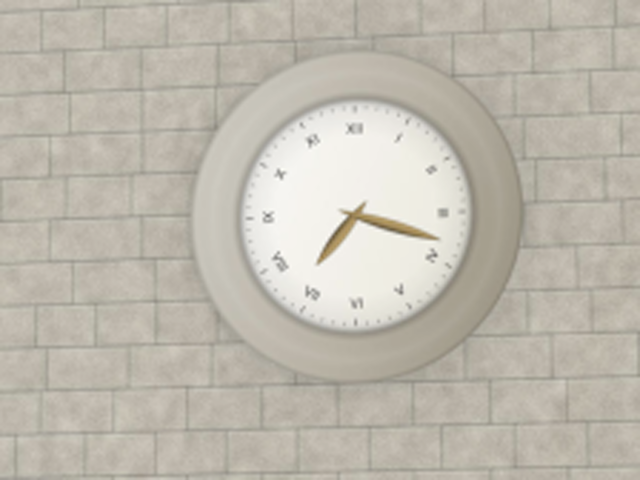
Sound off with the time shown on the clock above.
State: 7:18
